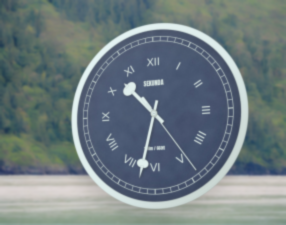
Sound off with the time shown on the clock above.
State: 10:32:24
